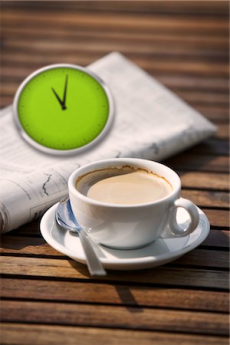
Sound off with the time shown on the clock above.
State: 11:01
